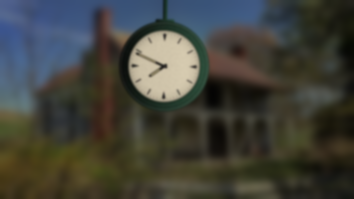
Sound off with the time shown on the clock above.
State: 7:49
